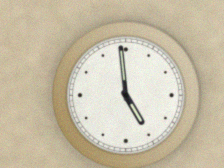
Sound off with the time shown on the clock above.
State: 4:59
